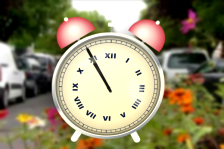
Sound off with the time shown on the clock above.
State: 10:55
